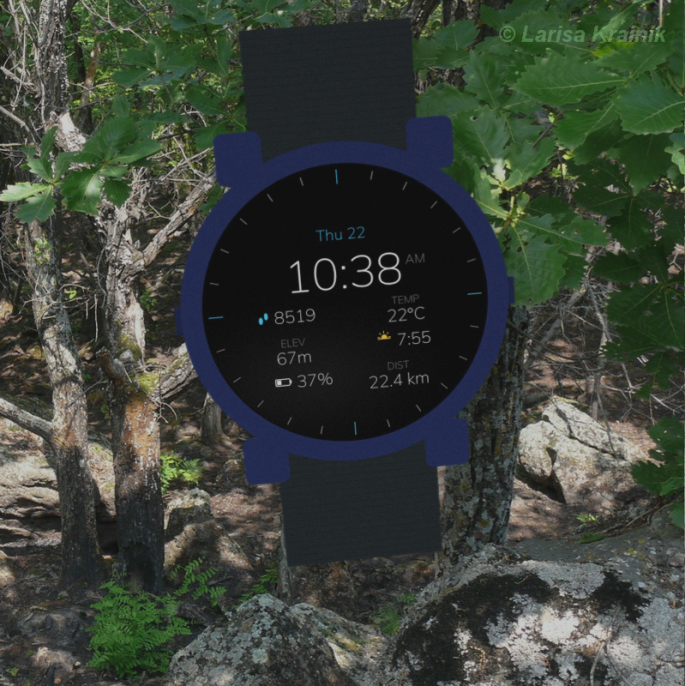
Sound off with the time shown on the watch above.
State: 10:38
